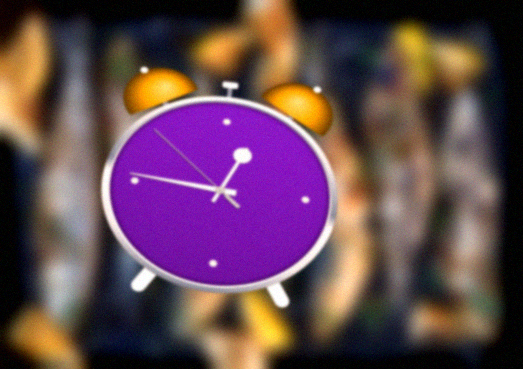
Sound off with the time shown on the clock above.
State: 12:45:52
